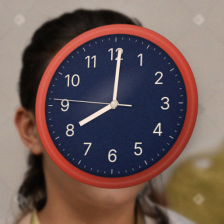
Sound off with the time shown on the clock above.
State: 8:00:46
